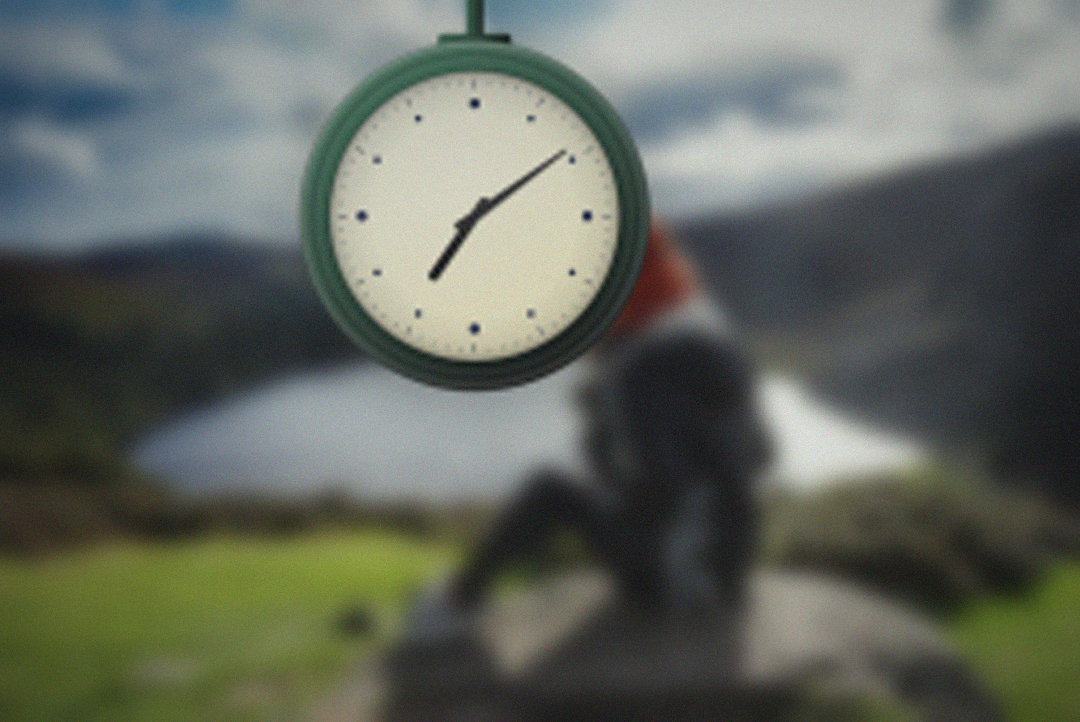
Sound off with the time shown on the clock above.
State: 7:09
